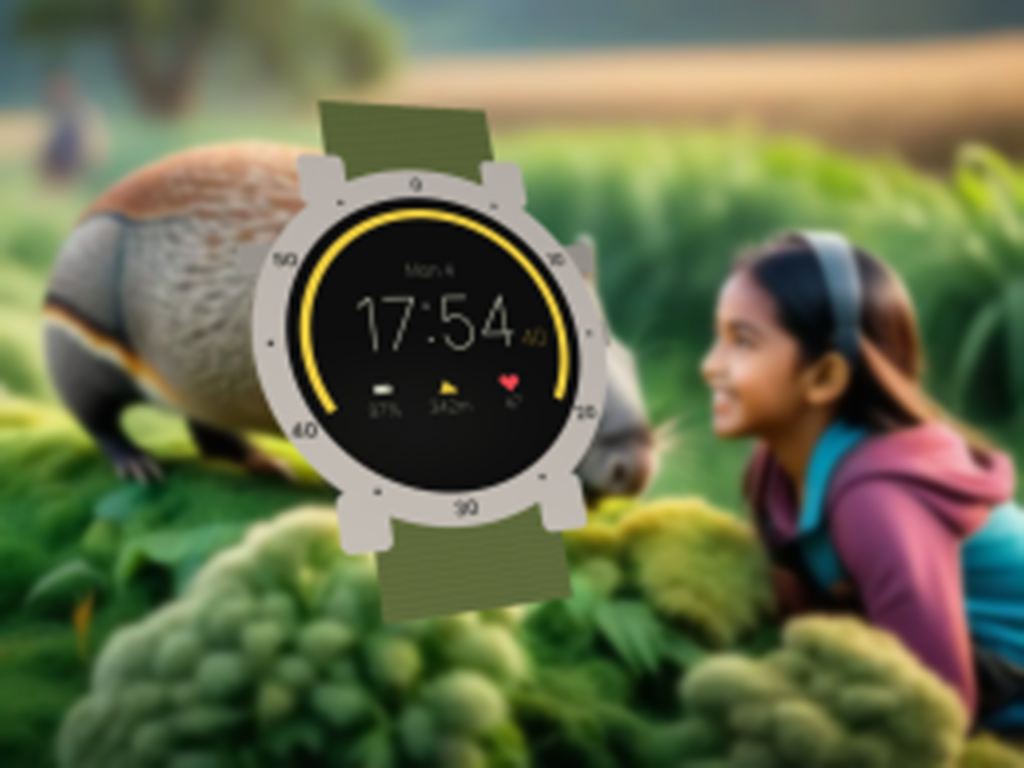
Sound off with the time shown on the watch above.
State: 17:54
